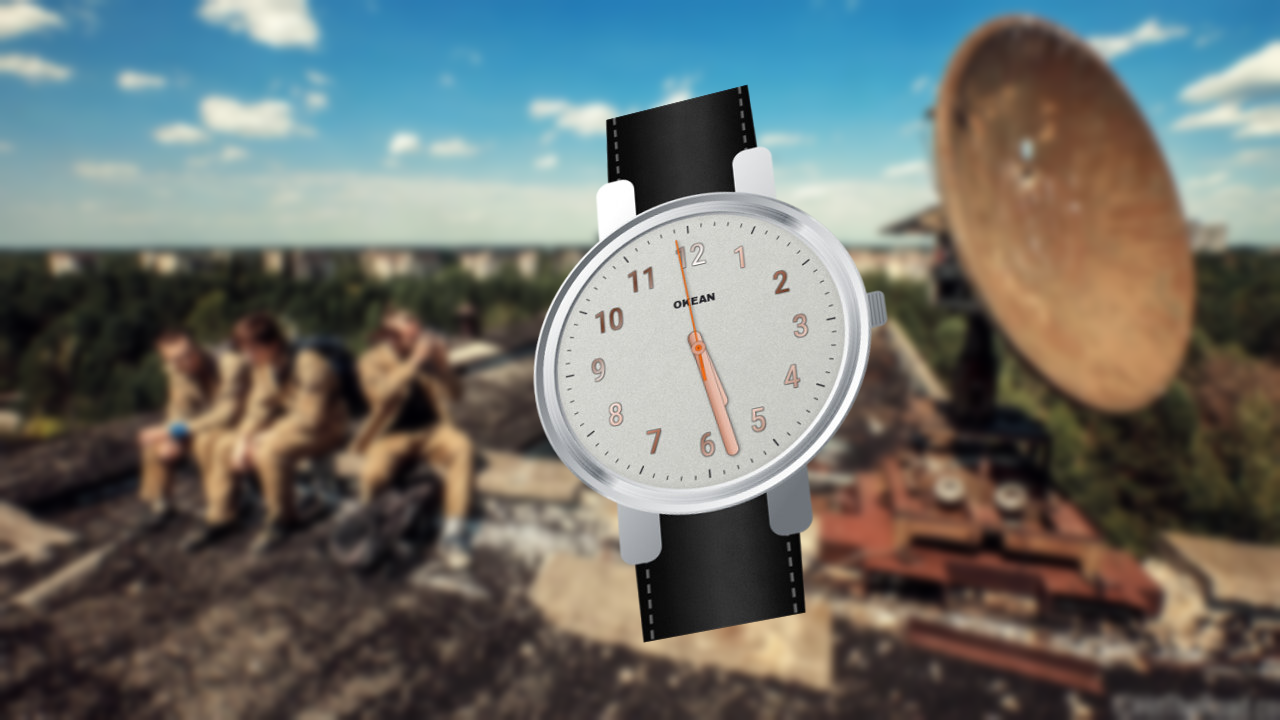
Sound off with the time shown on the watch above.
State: 5:27:59
